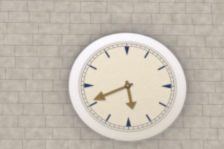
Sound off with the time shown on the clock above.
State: 5:41
